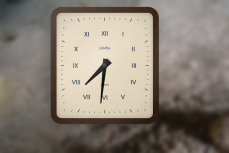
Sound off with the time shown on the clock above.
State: 7:31
